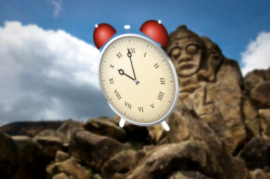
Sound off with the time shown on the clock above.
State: 9:59
